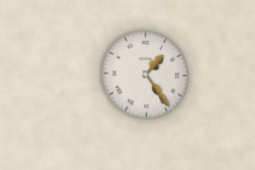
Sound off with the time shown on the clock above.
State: 1:24
